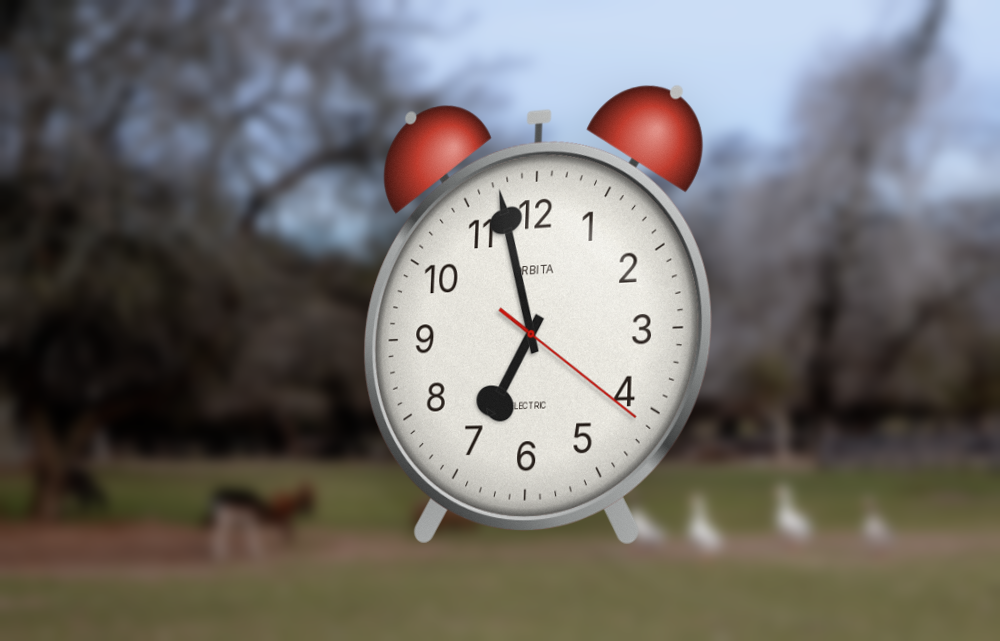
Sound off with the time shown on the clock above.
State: 6:57:21
